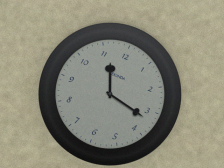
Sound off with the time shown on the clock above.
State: 11:17
